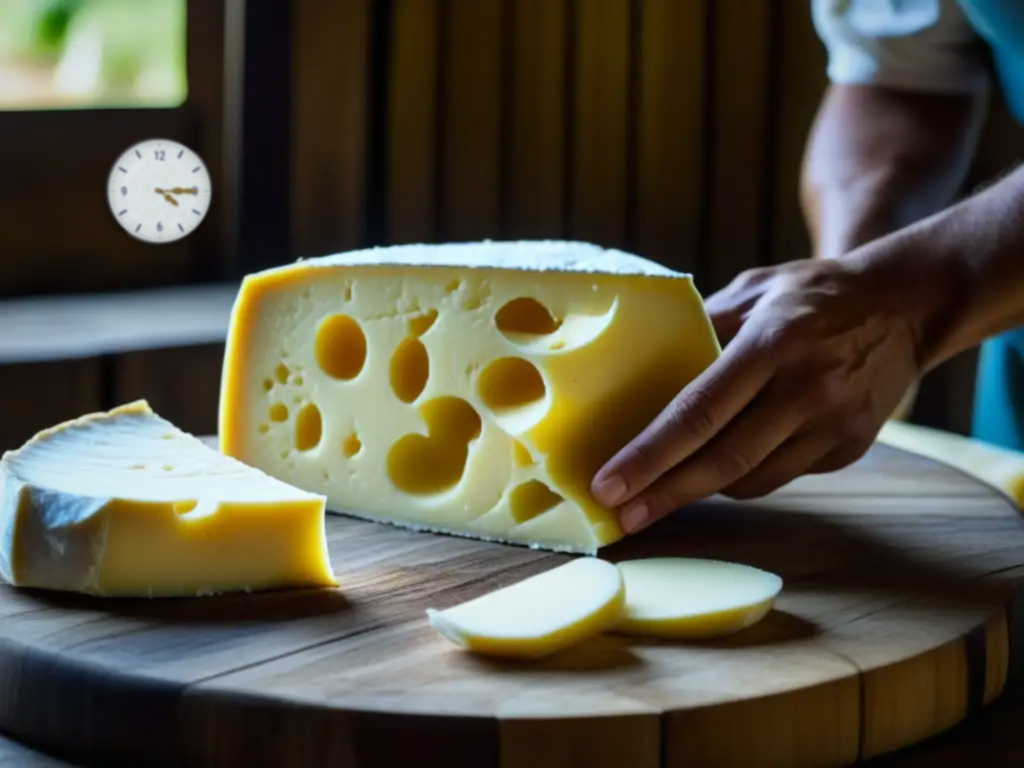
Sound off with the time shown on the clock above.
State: 4:15
